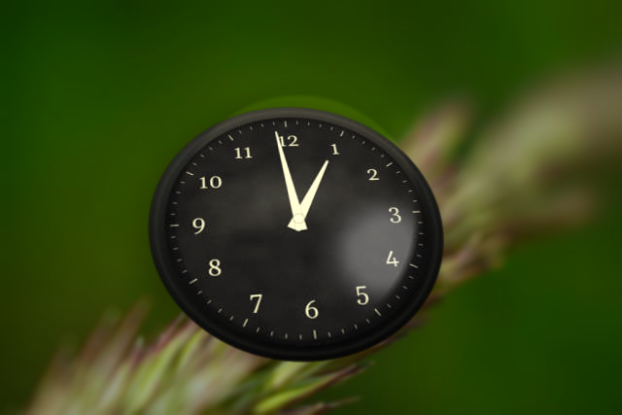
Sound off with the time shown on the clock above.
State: 12:59
